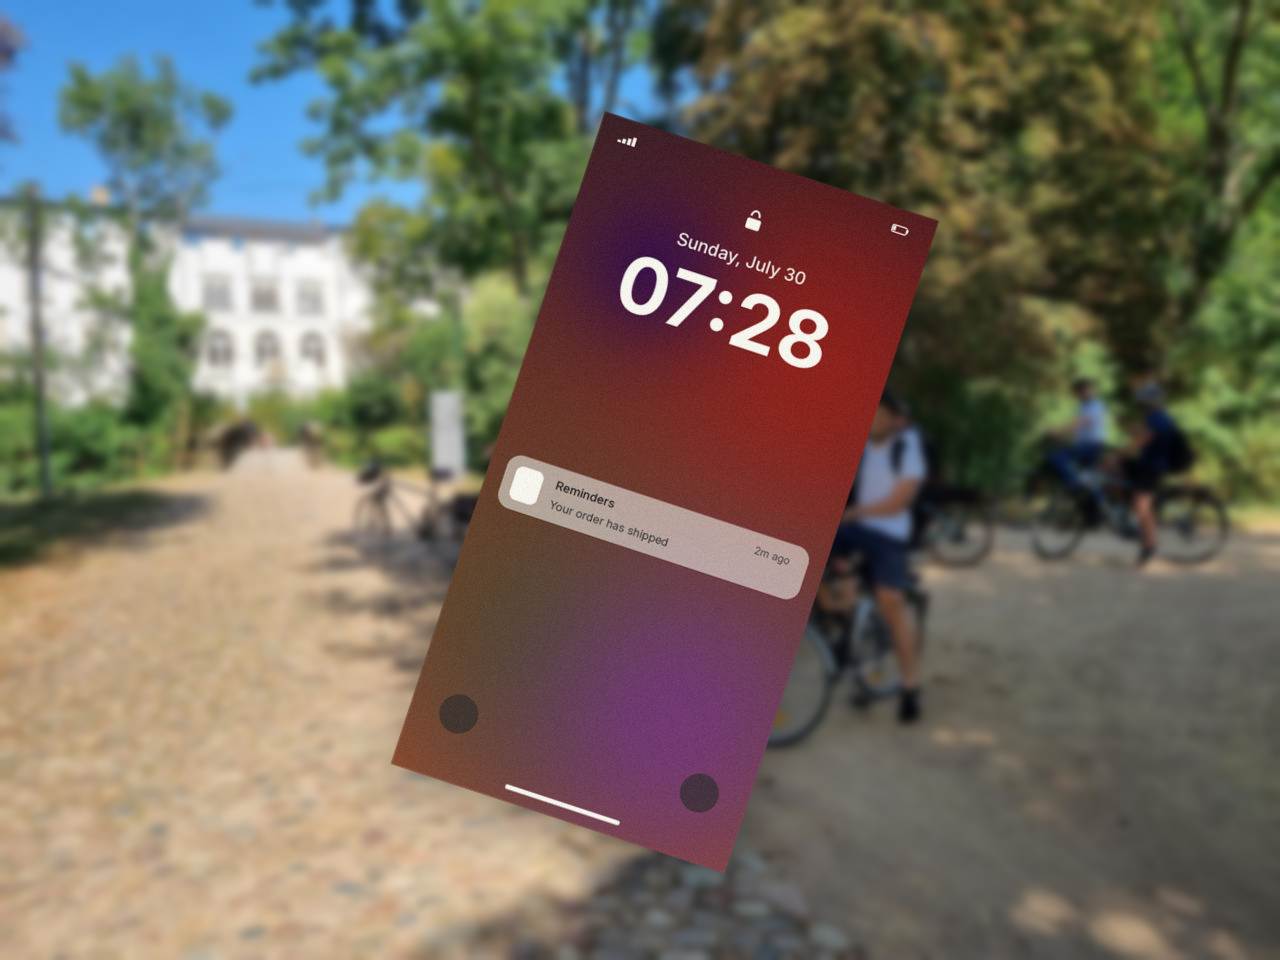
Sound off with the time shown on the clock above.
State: 7:28
